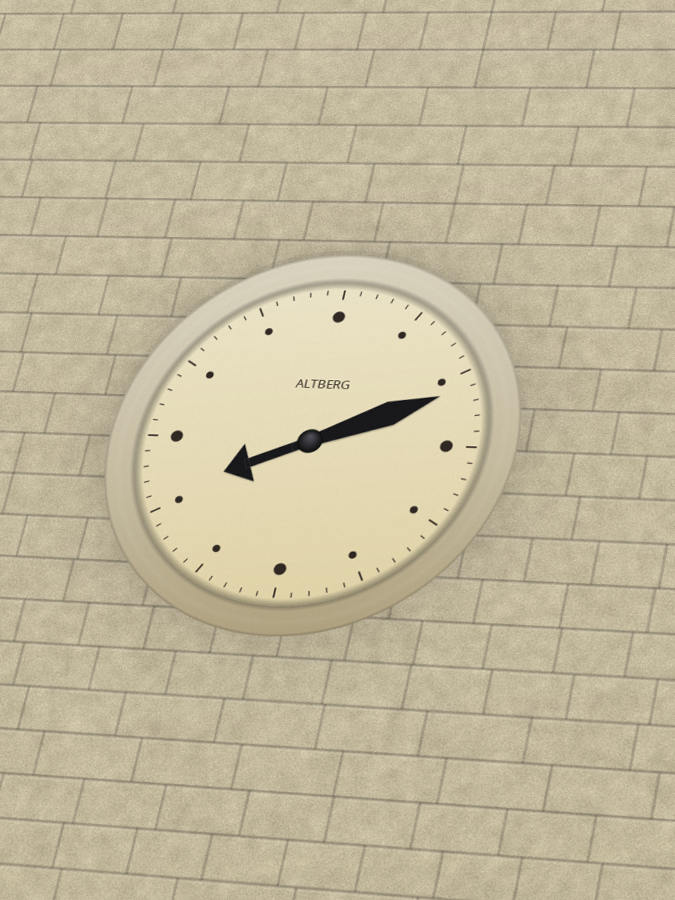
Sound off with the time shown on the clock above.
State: 8:11
